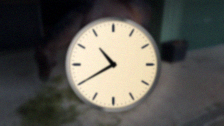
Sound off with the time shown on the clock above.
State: 10:40
